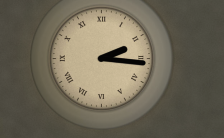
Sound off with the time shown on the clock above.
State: 2:16
